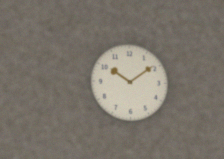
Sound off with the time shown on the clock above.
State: 10:09
